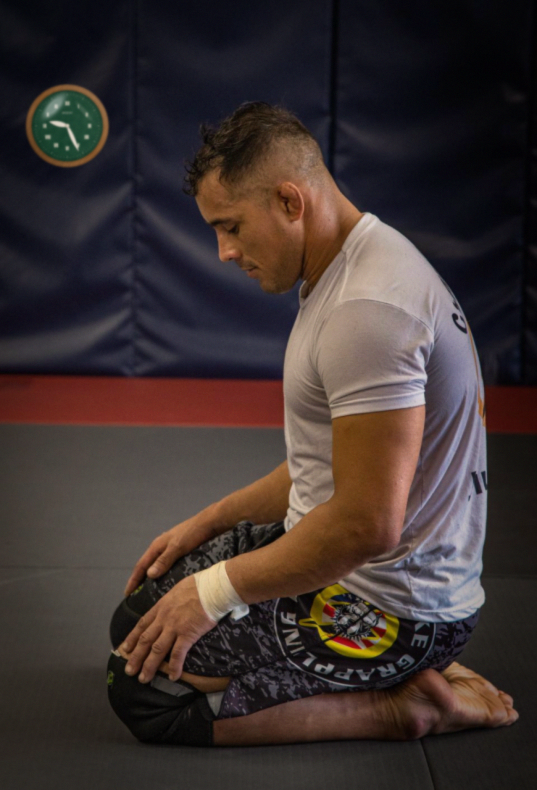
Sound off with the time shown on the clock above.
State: 9:26
